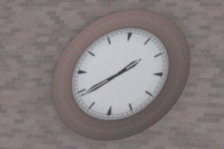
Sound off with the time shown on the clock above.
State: 1:39
